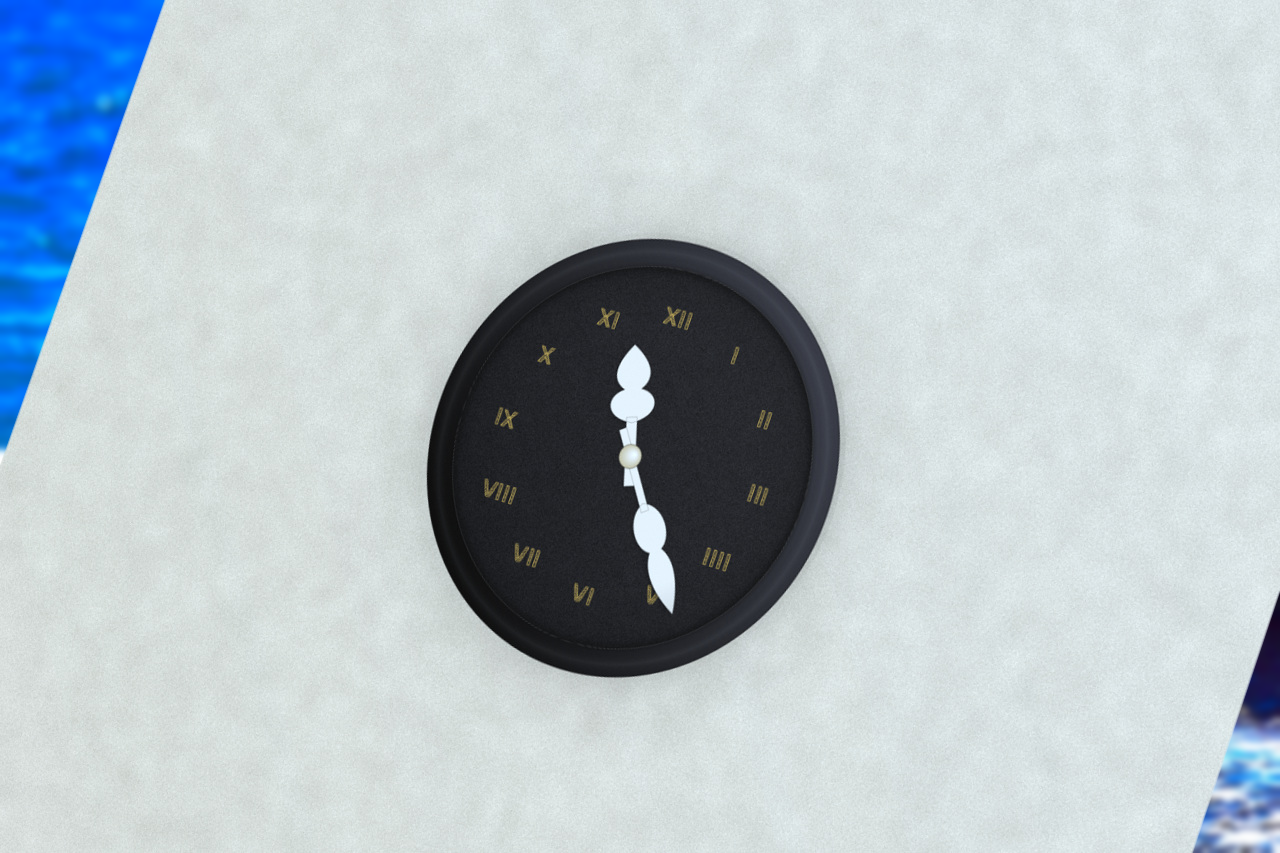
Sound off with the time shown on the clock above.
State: 11:24
